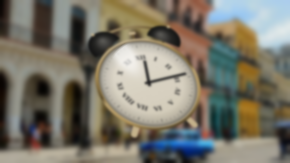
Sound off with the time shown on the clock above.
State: 12:14
